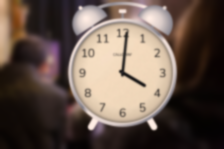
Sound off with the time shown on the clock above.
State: 4:01
